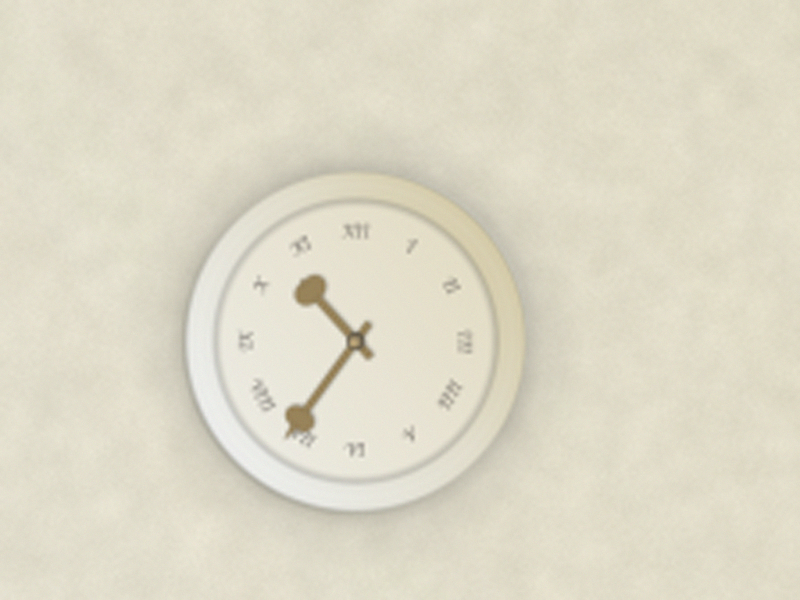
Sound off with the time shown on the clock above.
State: 10:36
